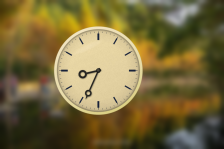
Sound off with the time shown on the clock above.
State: 8:34
